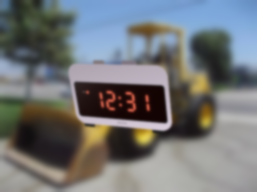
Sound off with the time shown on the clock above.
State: 12:31
